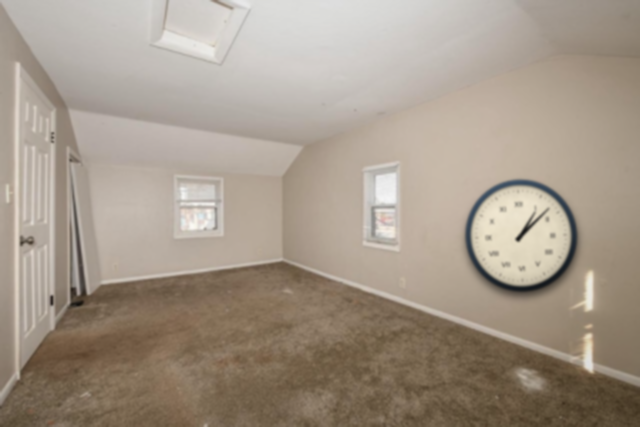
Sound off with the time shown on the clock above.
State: 1:08
